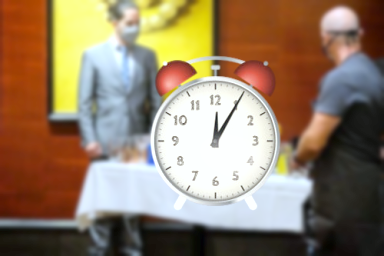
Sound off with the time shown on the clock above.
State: 12:05
